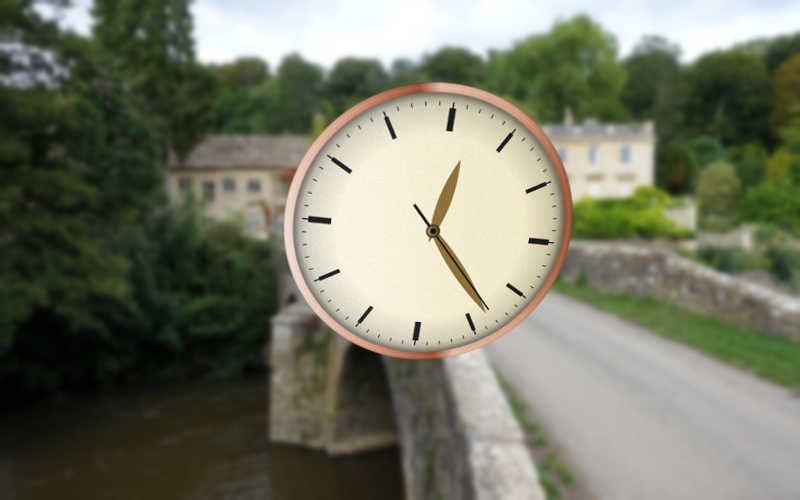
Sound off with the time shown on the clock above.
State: 12:23:23
